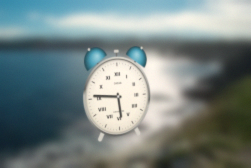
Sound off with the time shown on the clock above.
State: 5:46
